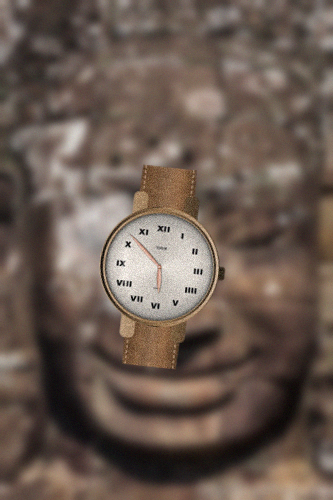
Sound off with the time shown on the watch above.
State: 5:52
